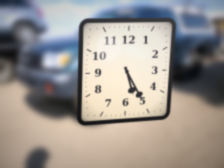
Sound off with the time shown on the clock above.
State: 5:25
